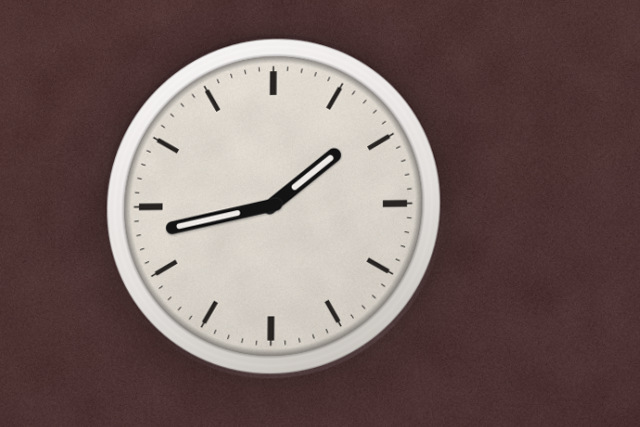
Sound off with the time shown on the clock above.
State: 1:43
